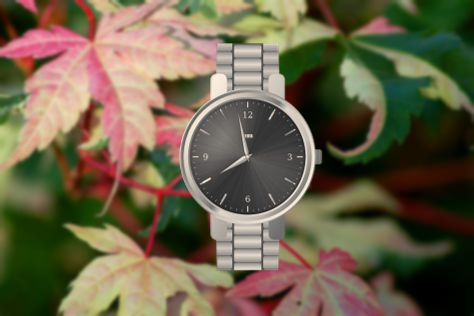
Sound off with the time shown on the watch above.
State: 7:58
